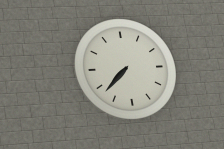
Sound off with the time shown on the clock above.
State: 7:38
